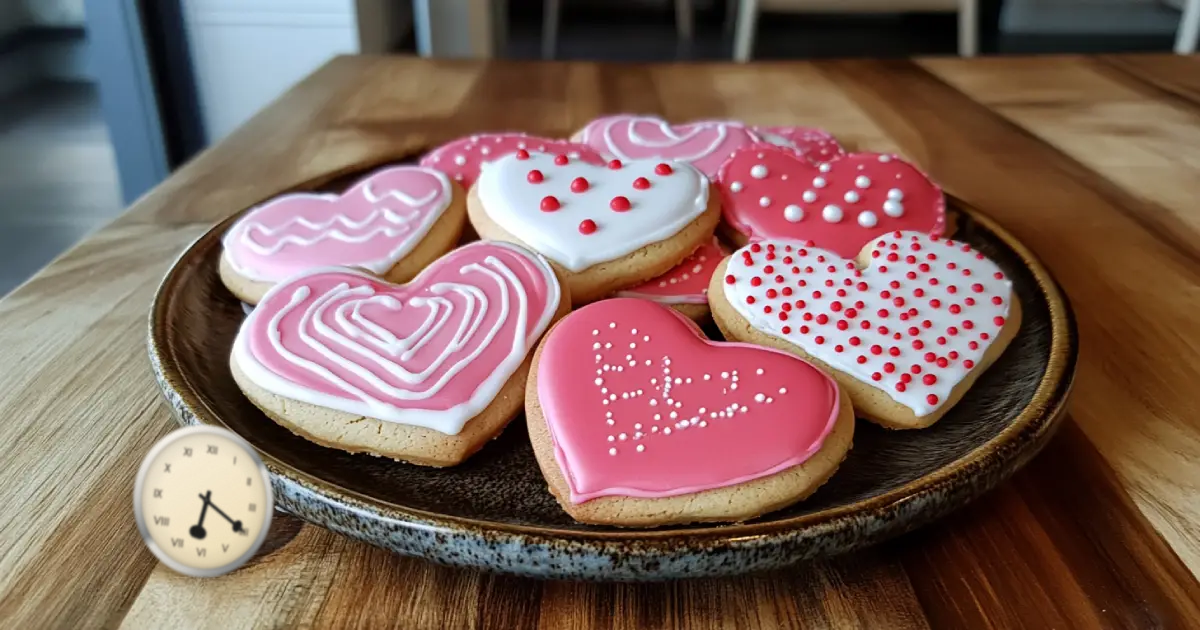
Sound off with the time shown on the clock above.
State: 6:20
